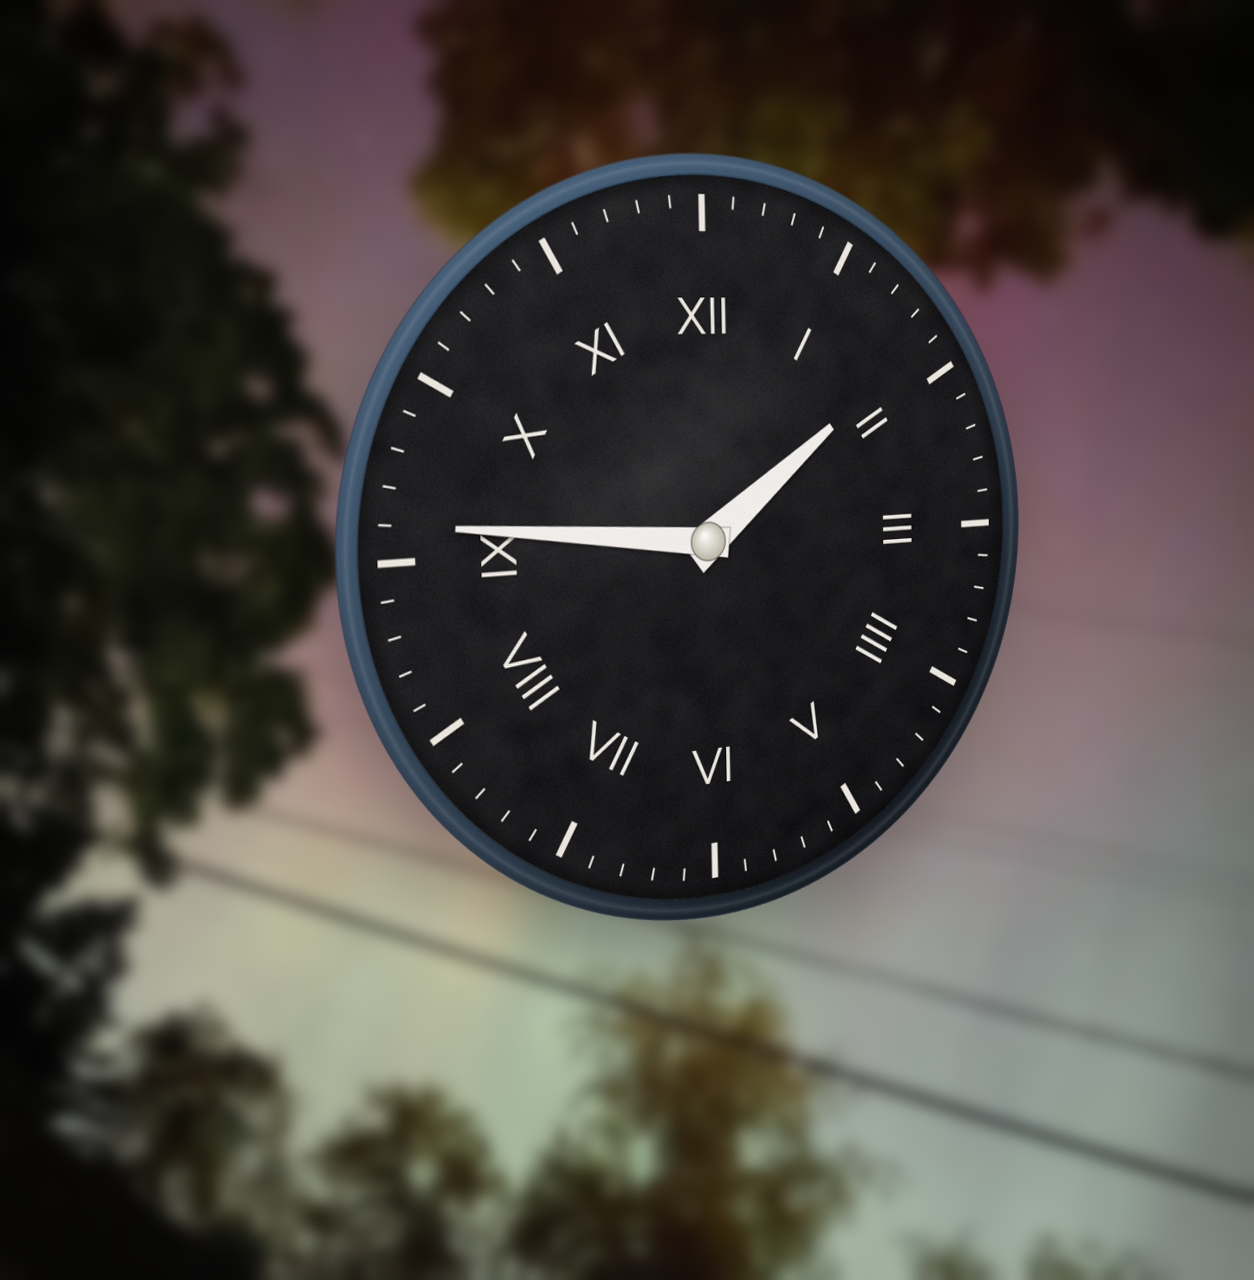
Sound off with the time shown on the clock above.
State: 1:46
